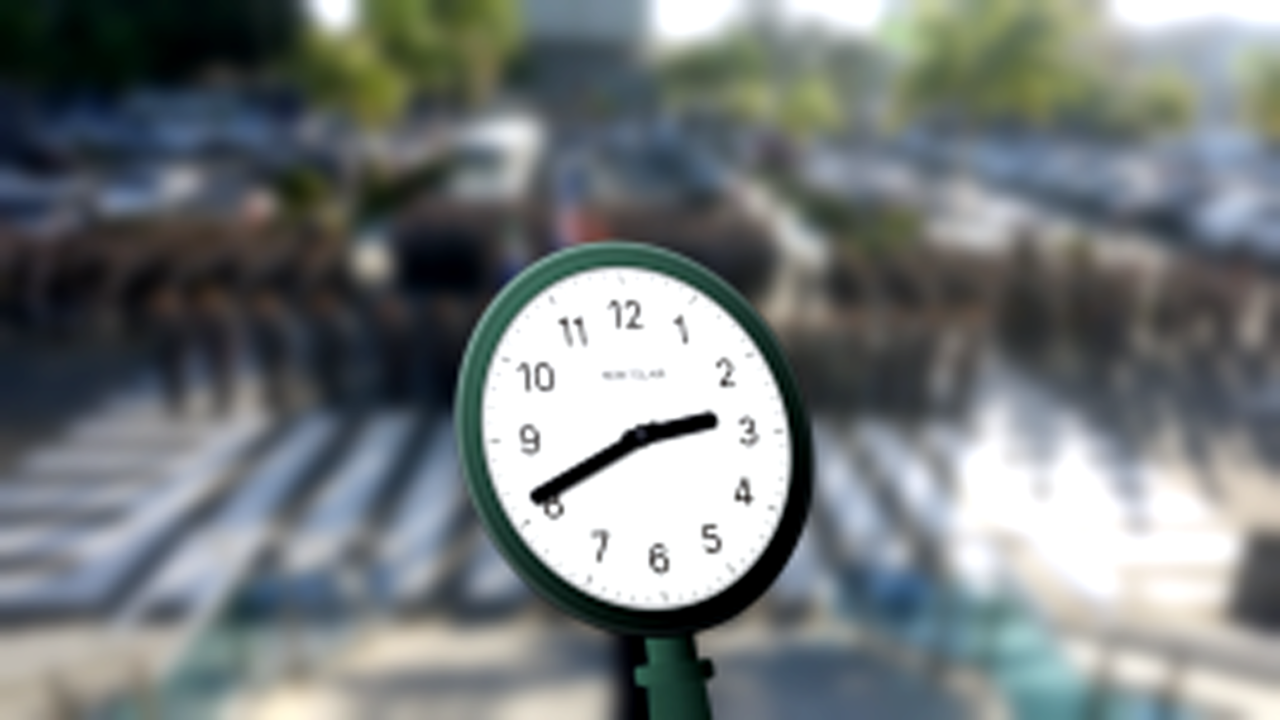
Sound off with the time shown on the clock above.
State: 2:41
